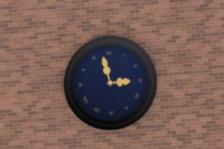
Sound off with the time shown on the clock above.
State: 2:58
